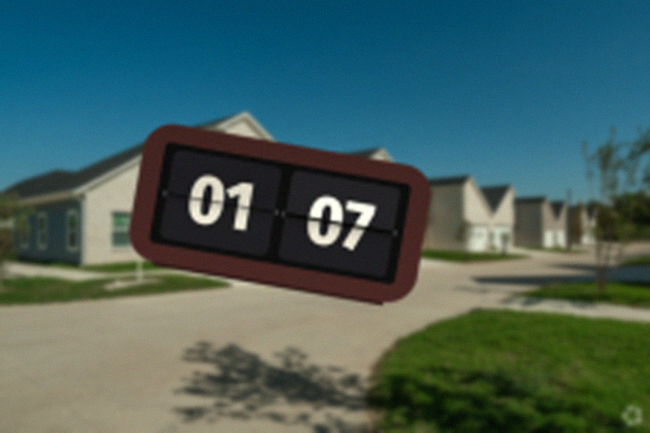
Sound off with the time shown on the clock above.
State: 1:07
